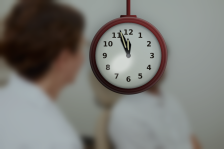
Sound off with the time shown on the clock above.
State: 11:57
